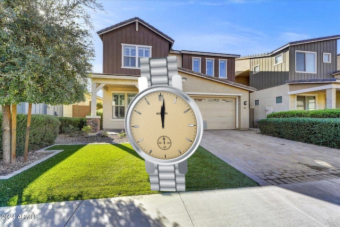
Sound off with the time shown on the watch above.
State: 12:01
